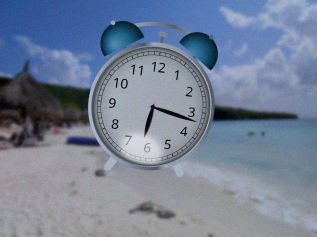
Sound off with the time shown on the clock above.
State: 6:17
